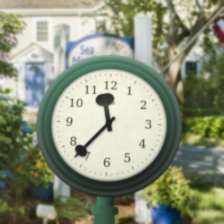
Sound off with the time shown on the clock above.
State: 11:37
